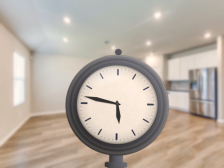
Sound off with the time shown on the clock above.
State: 5:47
